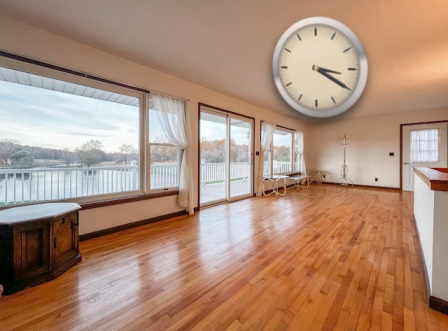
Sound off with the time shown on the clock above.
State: 3:20
